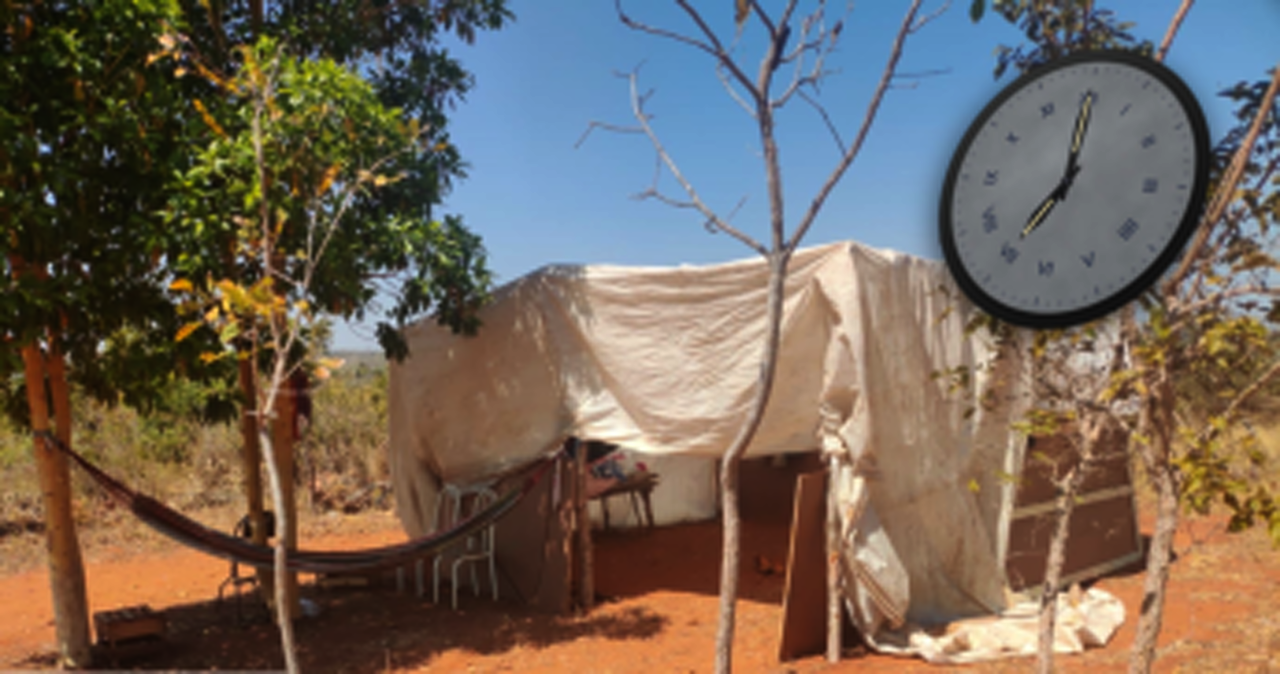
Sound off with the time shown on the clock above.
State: 7:00
